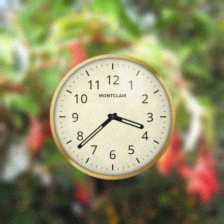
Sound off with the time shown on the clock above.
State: 3:38
